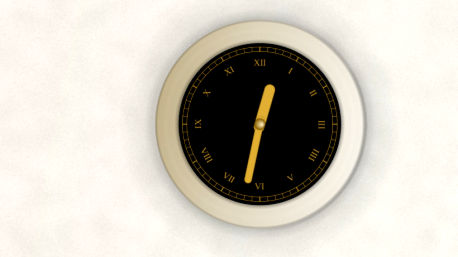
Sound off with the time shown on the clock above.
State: 12:32
